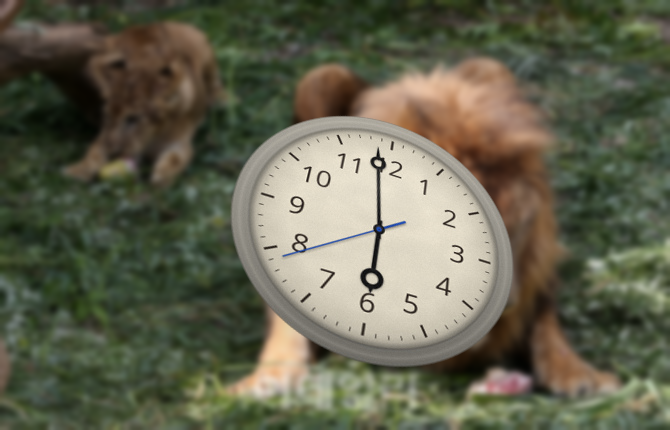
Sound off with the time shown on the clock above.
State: 5:58:39
